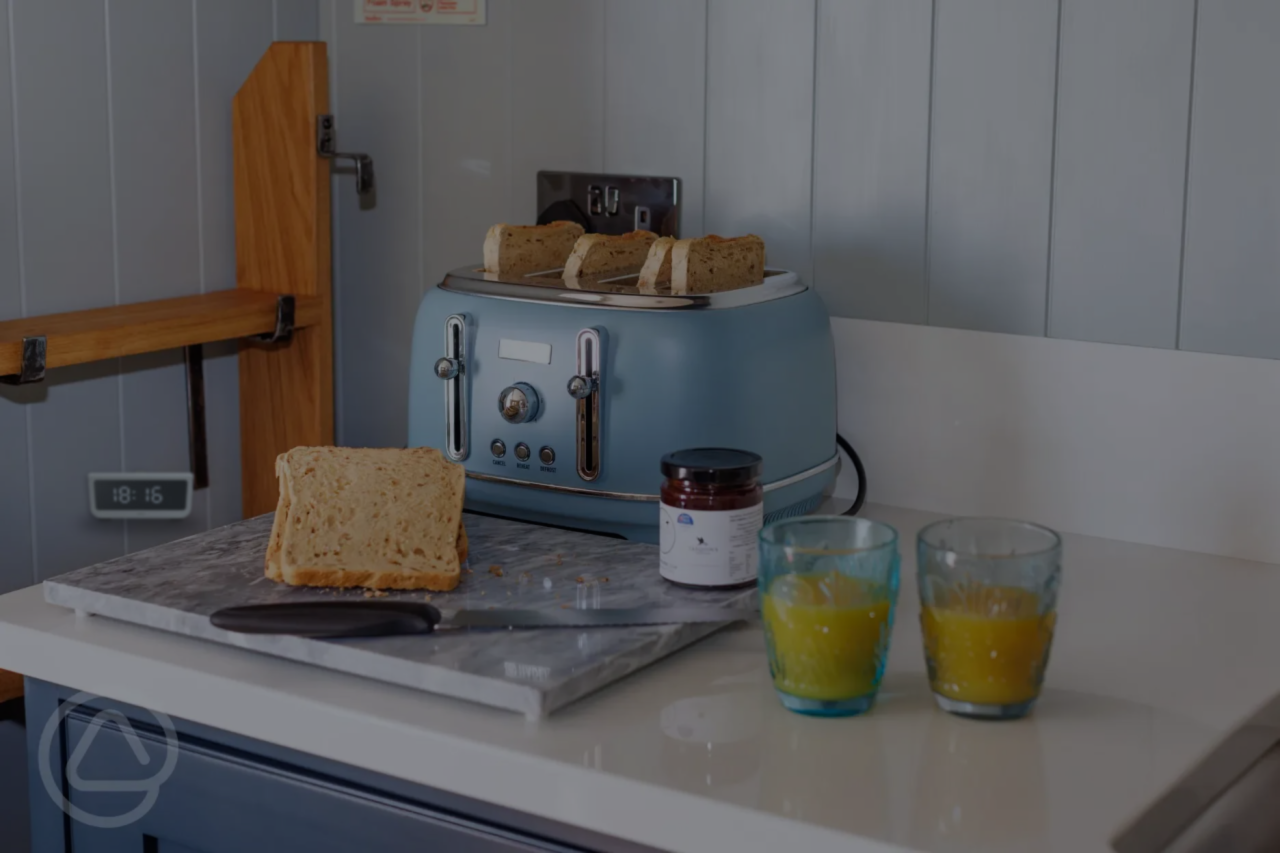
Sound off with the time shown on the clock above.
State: 18:16
